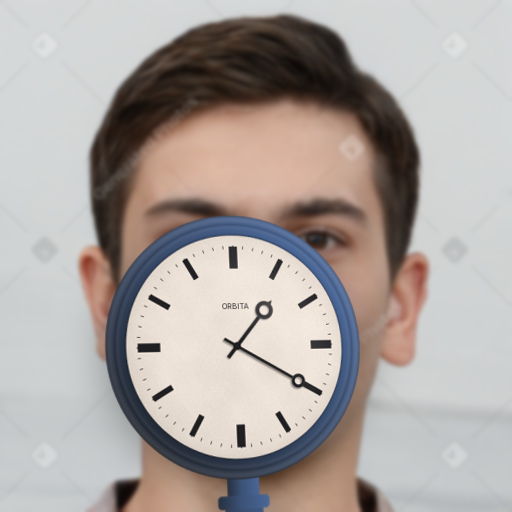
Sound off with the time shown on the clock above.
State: 1:20
